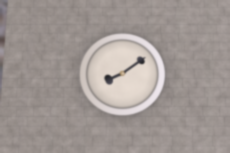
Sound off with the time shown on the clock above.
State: 8:09
